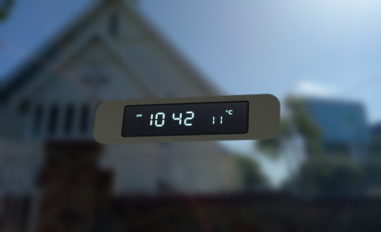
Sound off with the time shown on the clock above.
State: 10:42
